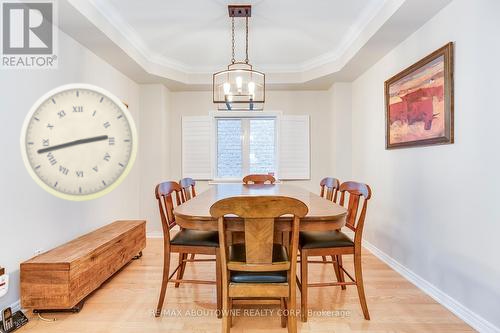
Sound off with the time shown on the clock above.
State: 2:43
